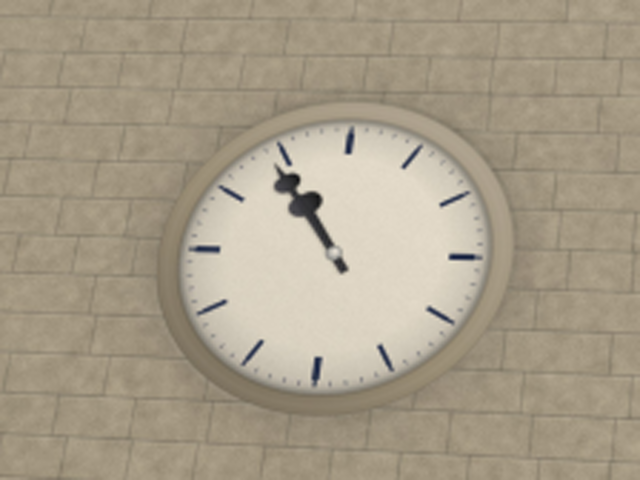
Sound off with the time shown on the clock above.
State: 10:54
